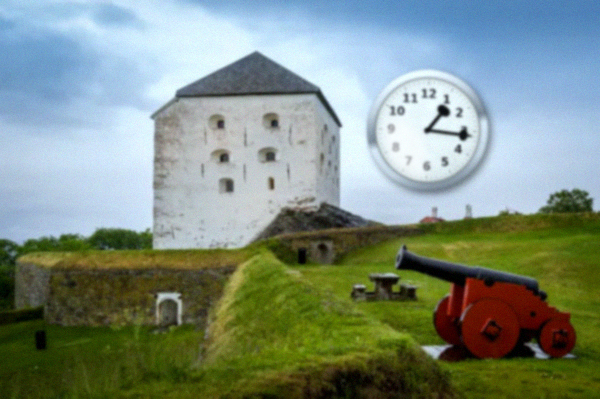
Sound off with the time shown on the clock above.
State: 1:16
